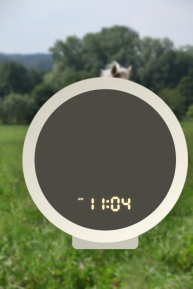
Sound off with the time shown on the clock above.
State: 11:04
